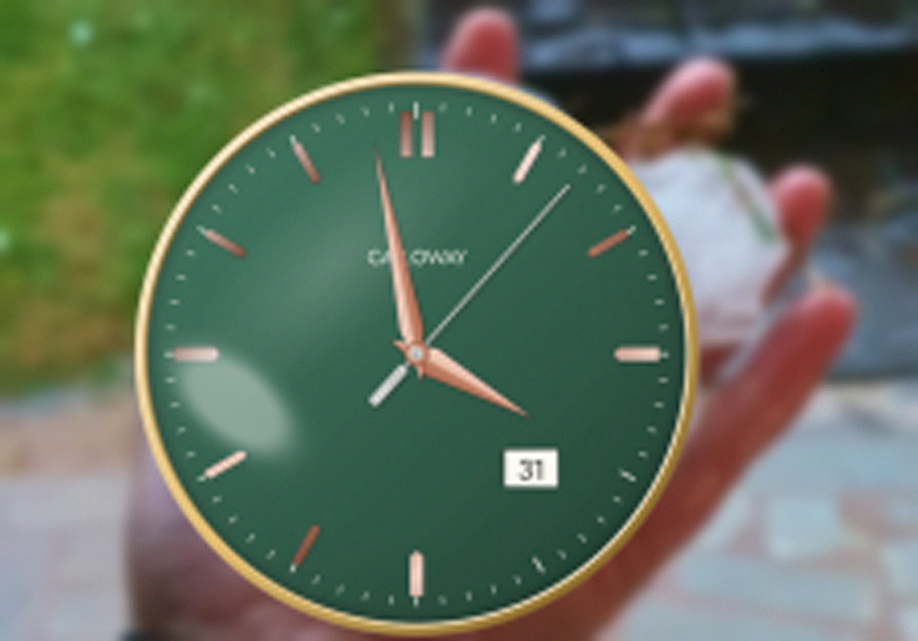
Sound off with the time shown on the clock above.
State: 3:58:07
